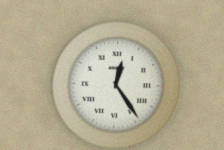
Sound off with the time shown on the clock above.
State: 12:24
